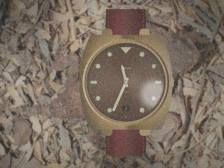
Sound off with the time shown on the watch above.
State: 11:34
